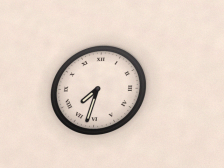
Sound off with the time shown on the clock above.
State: 7:32
